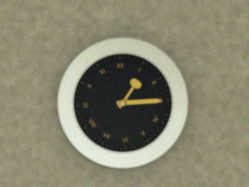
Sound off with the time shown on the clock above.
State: 1:15
